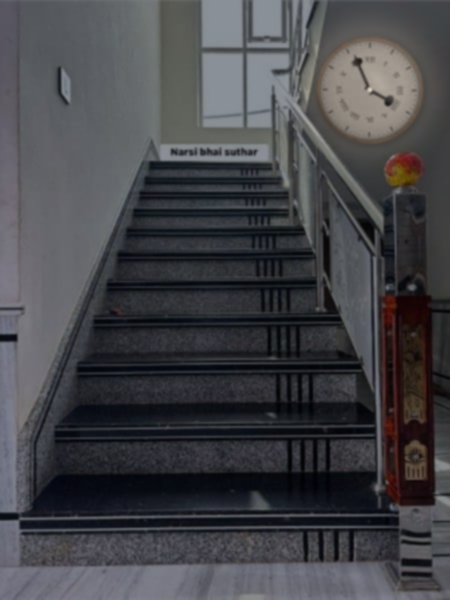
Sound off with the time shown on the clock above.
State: 3:56
